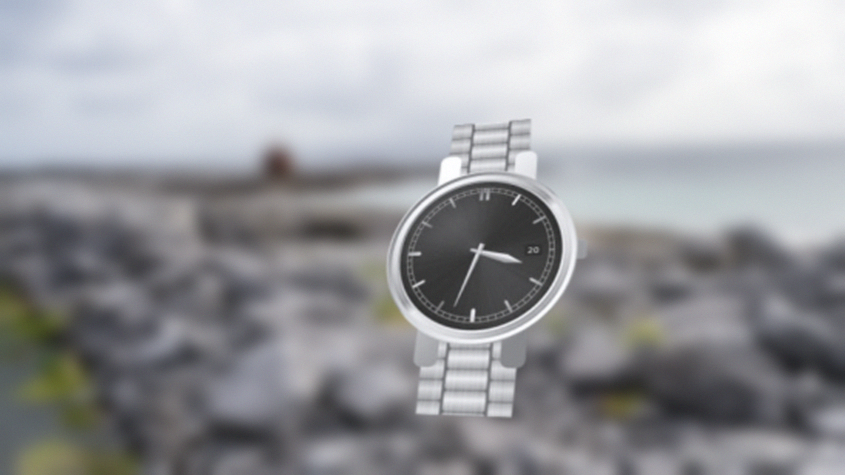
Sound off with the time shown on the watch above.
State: 3:33
